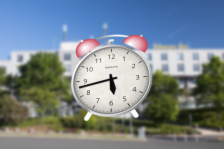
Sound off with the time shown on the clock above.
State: 5:43
